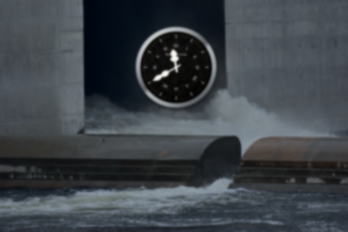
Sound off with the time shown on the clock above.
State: 11:40
